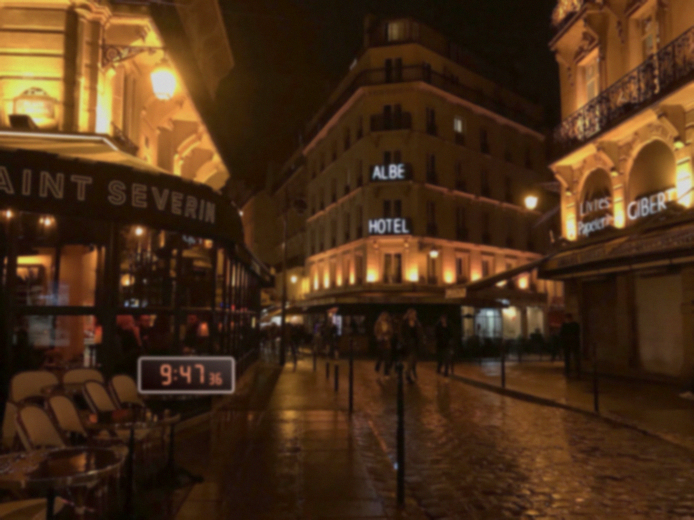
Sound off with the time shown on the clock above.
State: 9:47
